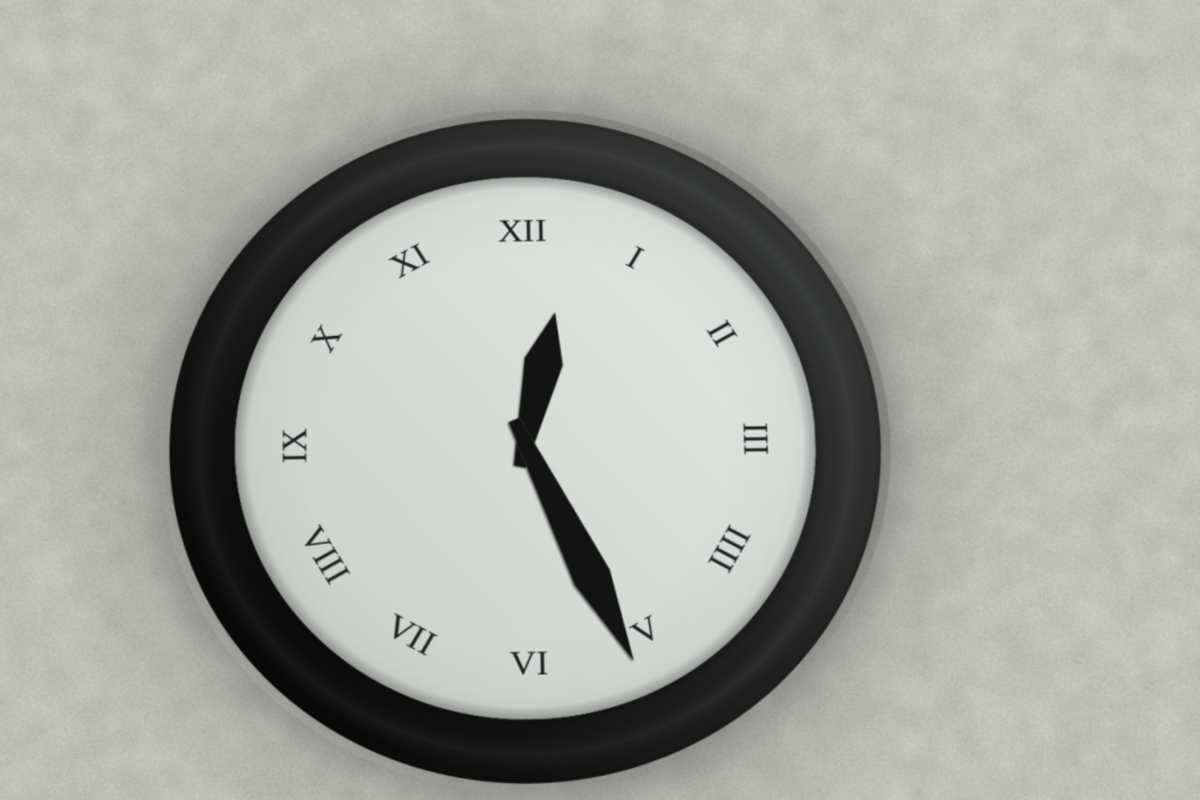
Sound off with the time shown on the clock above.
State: 12:26
